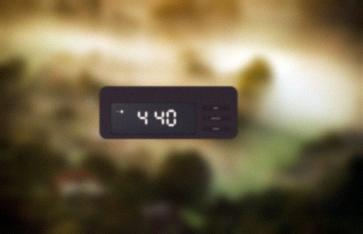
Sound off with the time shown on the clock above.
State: 4:40
